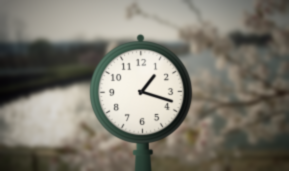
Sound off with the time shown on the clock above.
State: 1:18
